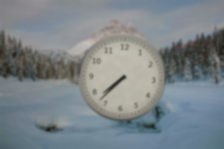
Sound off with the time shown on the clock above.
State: 7:37
